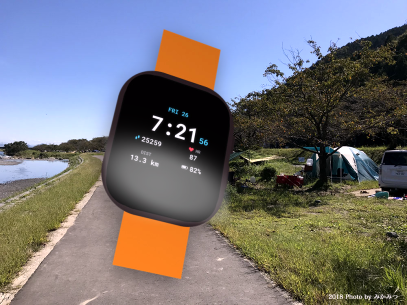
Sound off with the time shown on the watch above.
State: 7:21:56
